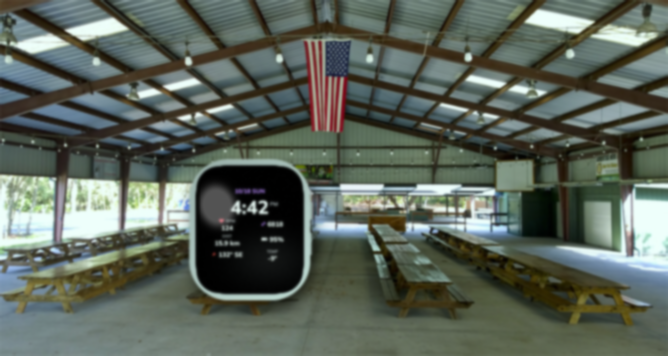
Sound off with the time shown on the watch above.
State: 4:42
